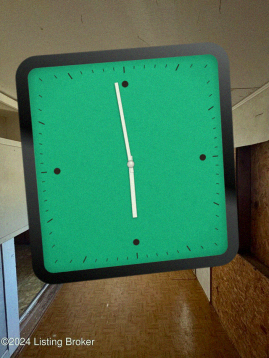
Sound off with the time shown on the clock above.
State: 5:59
